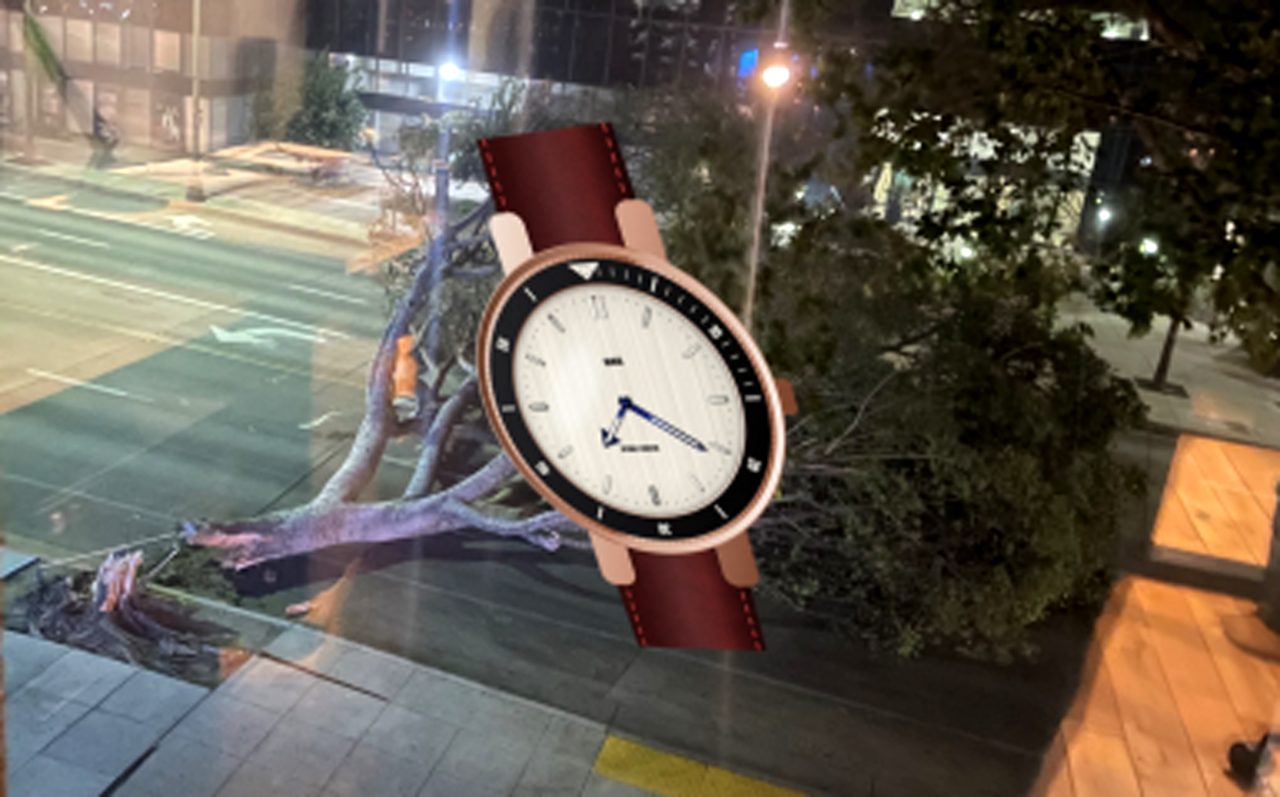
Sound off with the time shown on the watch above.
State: 7:21
